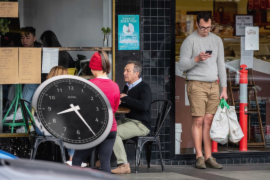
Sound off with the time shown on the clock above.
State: 8:25
